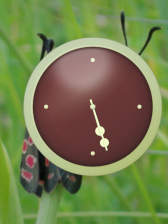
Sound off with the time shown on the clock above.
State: 5:27
